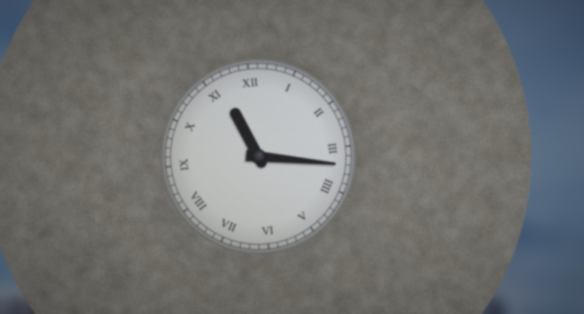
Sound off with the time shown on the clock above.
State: 11:17
